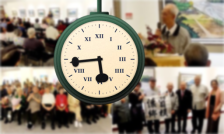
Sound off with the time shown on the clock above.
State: 5:44
